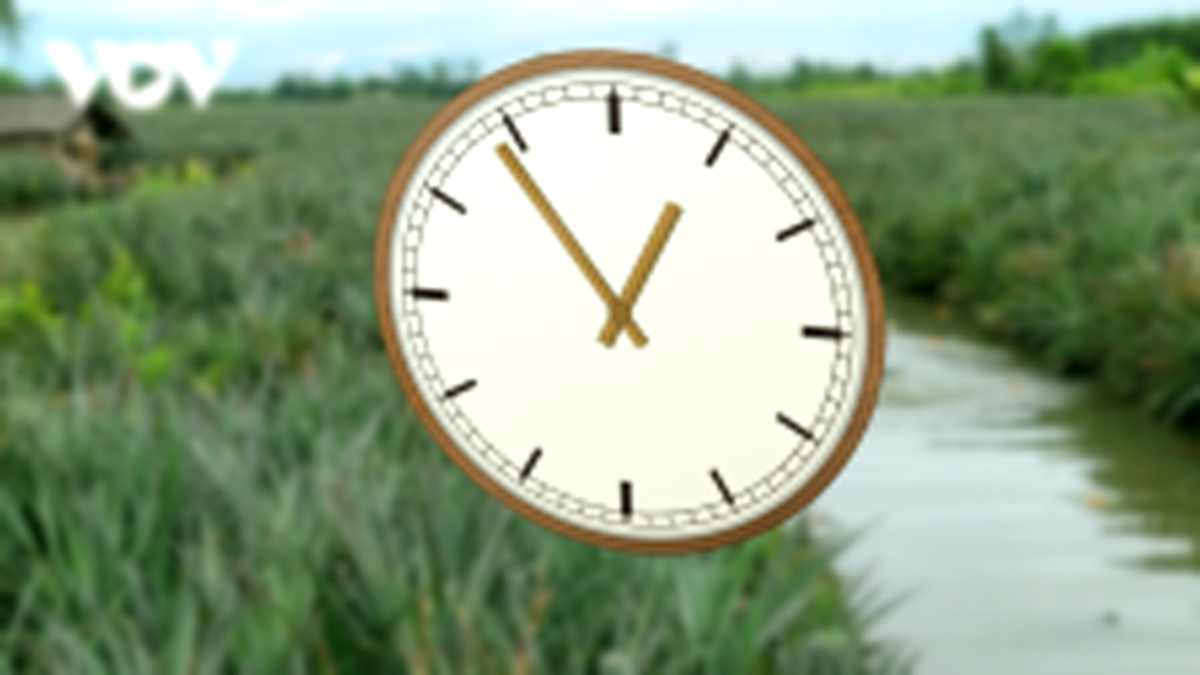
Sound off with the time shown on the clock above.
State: 12:54
